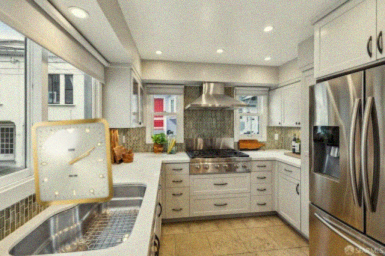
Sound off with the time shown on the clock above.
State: 2:10
